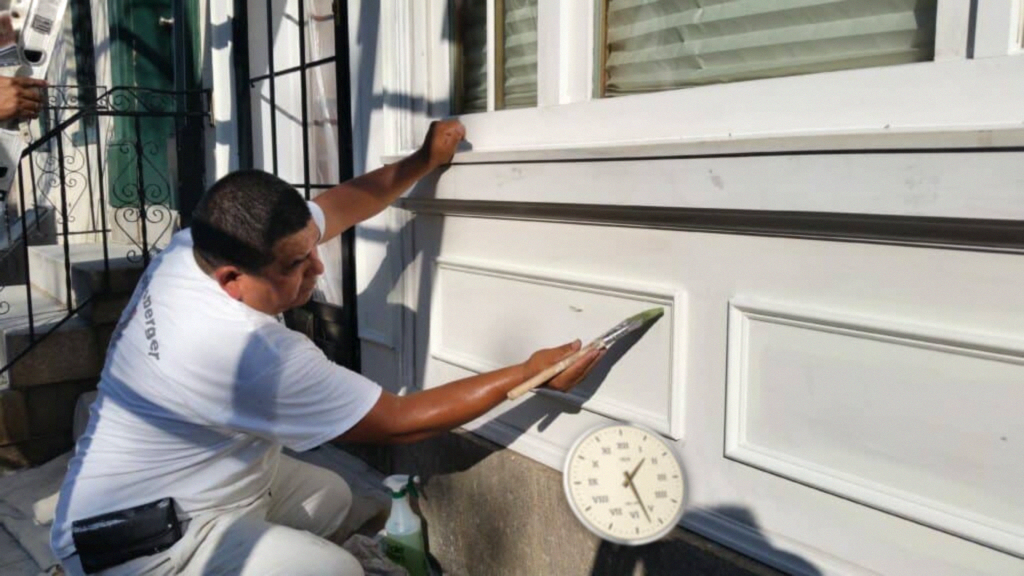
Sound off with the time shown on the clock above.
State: 1:27
